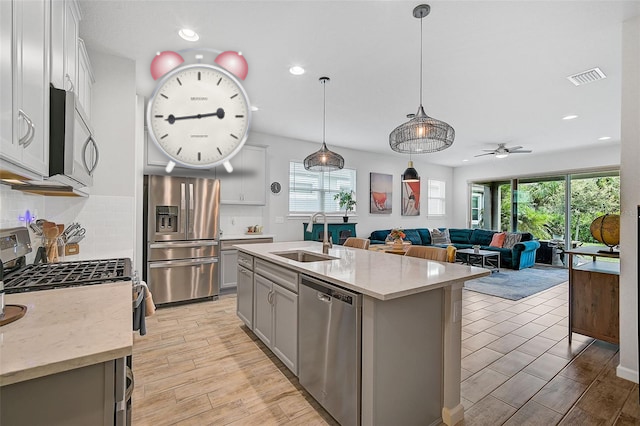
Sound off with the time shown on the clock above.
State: 2:44
